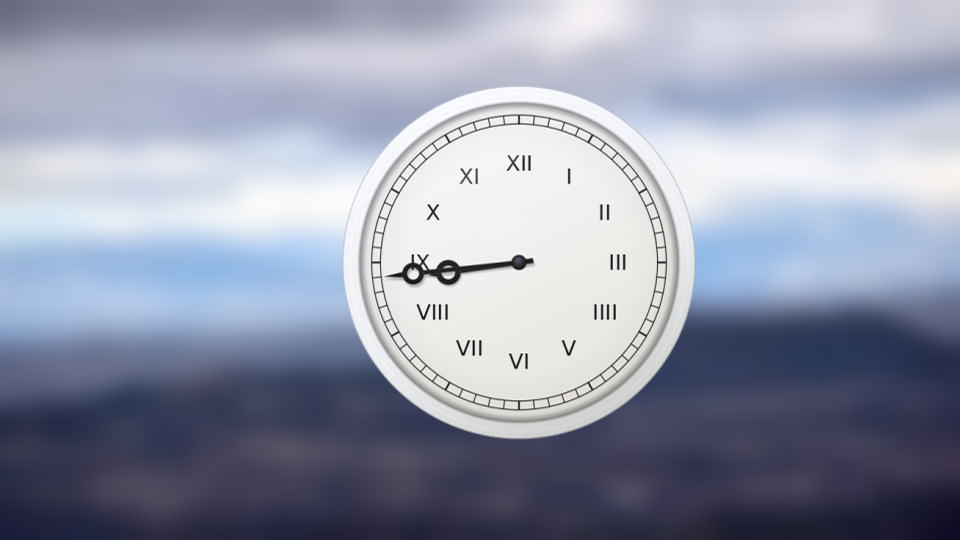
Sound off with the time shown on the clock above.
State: 8:44
